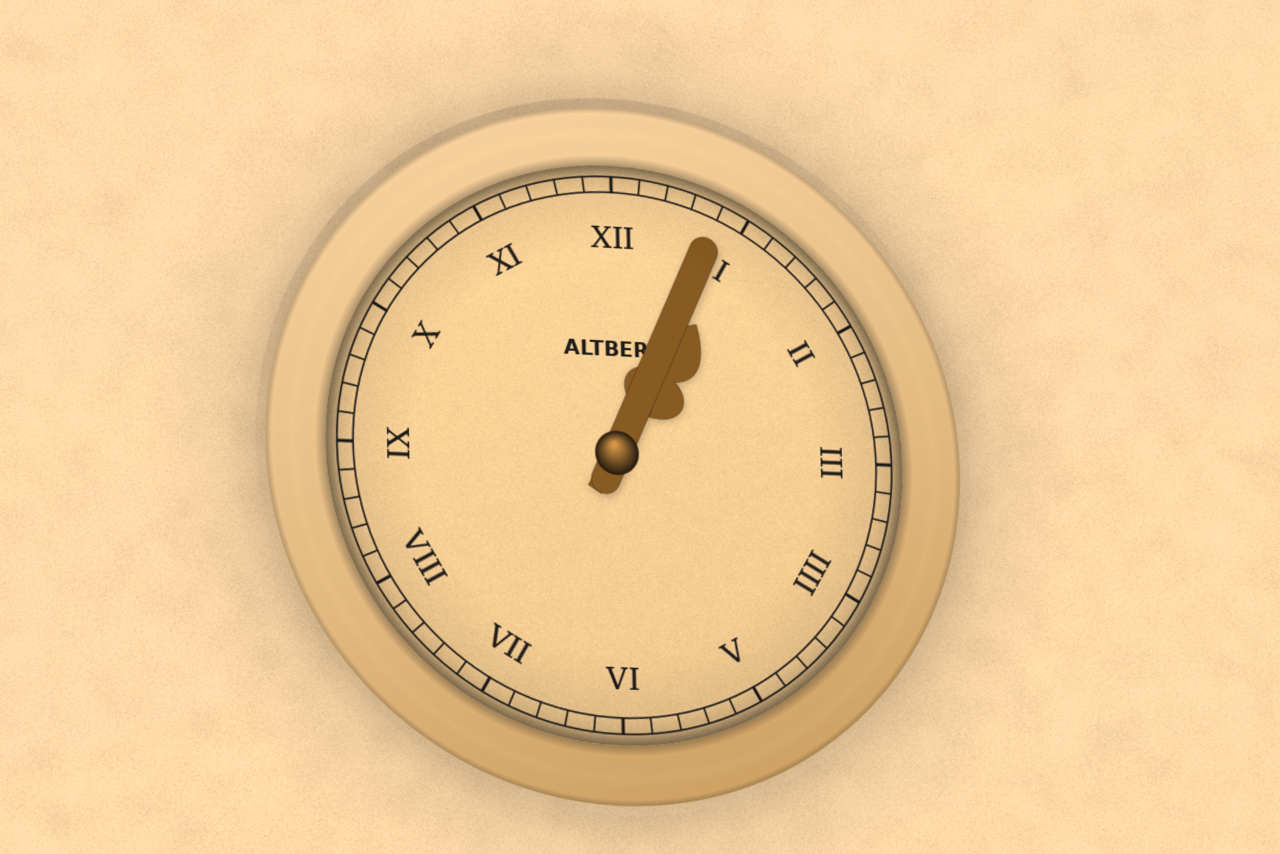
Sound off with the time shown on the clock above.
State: 1:04
